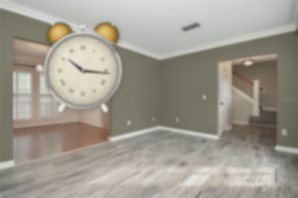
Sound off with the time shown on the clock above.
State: 10:16
